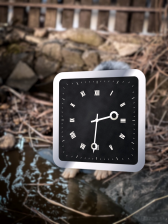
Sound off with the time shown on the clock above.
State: 2:31
